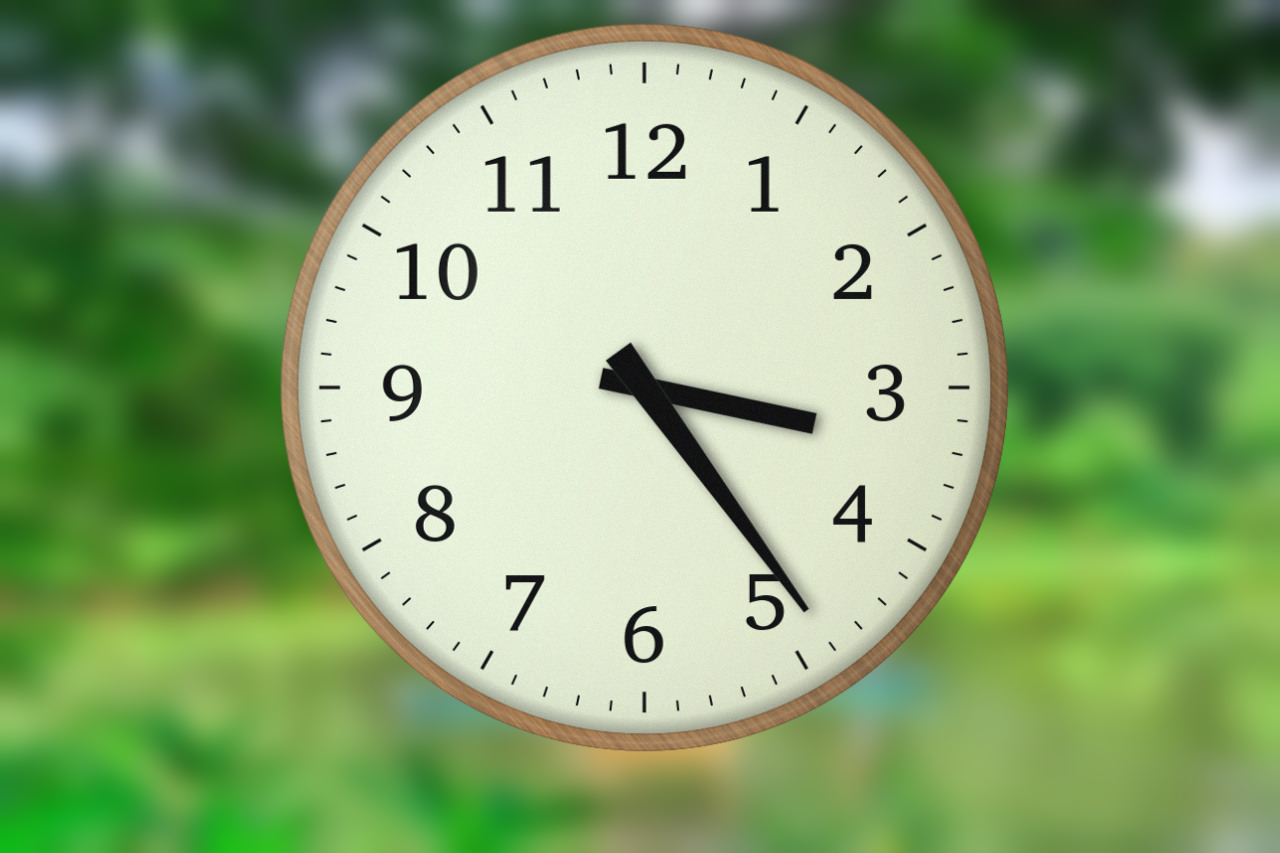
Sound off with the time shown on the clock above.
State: 3:24
